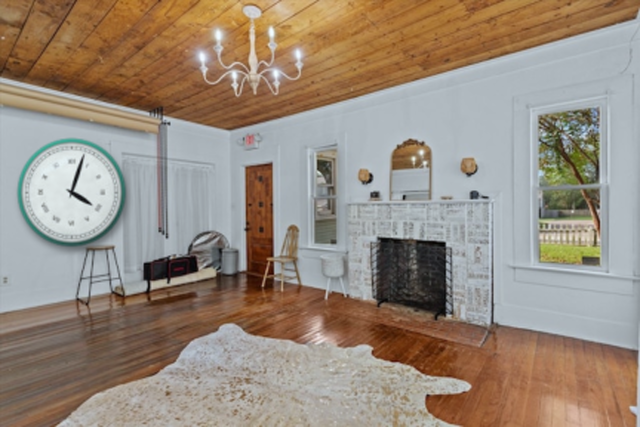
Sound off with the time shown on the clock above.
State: 4:03
